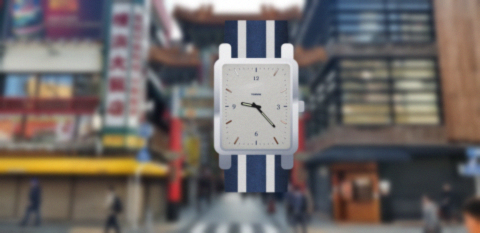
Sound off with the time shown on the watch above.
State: 9:23
